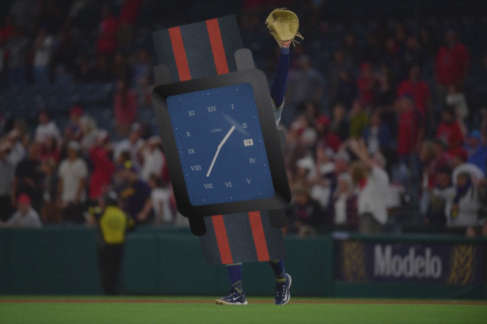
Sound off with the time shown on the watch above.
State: 1:36
